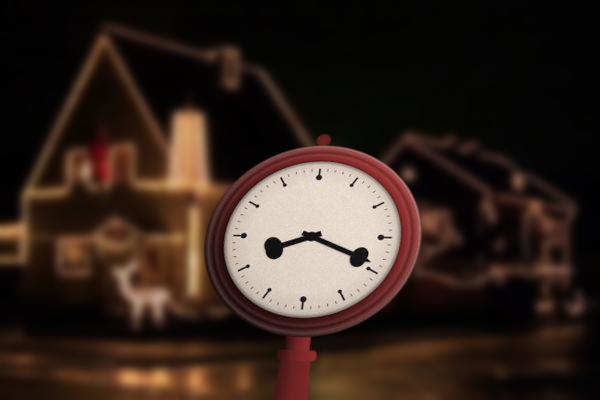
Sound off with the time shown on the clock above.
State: 8:19
